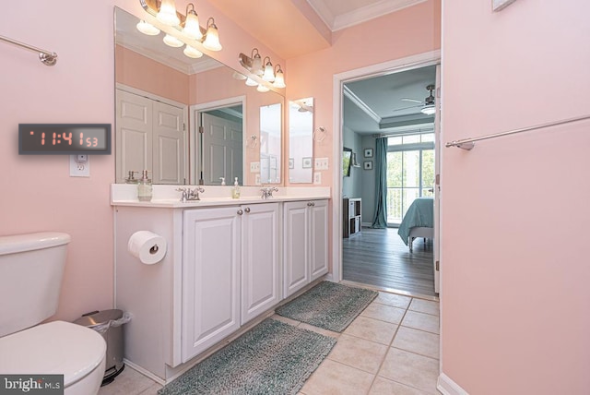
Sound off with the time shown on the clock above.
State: 11:41:53
